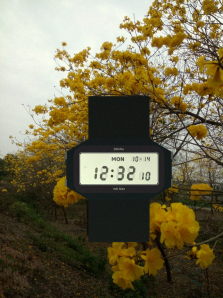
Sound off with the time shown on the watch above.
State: 12:32:10
